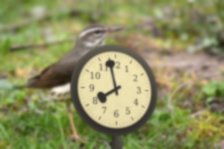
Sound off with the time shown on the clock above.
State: 7:58
